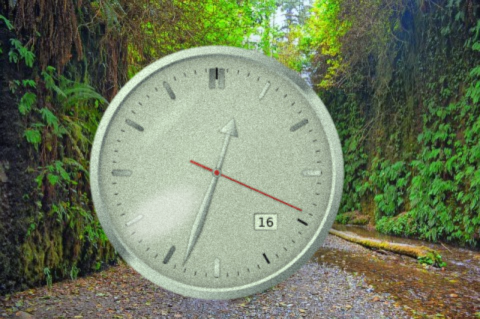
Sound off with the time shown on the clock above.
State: 12:33:19
